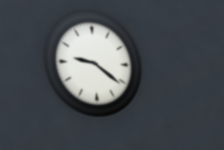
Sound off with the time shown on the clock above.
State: 9:21
